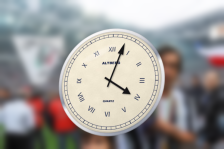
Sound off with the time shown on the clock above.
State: 4:03
